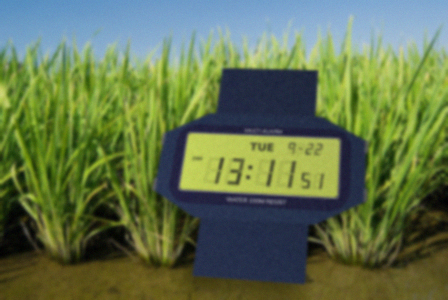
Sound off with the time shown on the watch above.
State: 13:11:51
